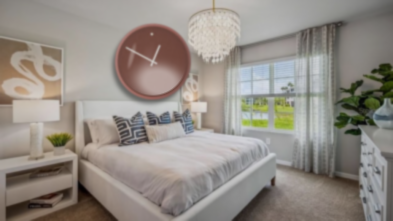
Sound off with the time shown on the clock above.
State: 12:50
